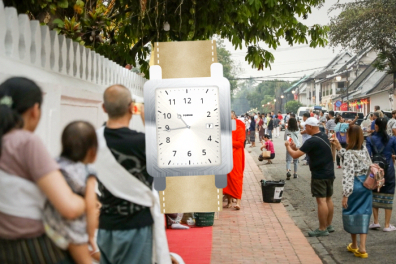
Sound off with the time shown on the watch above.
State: 10:44
